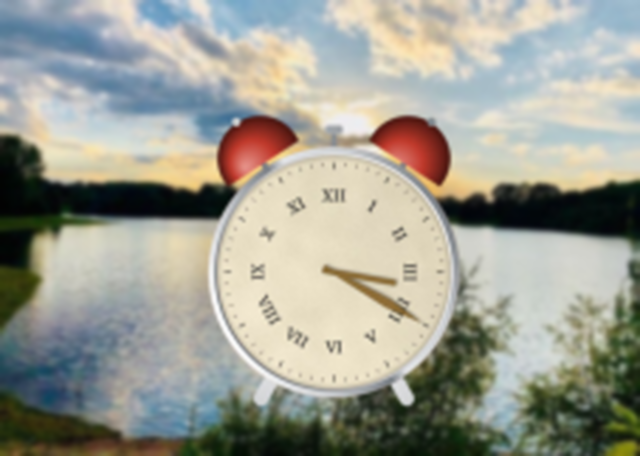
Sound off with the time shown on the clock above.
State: 3:20
